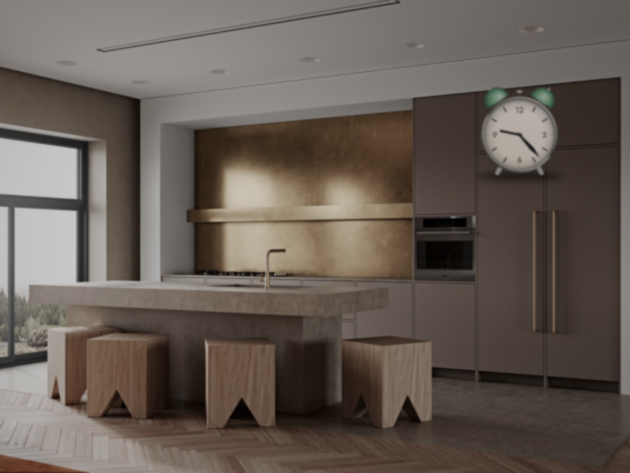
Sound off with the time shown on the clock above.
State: 9:23
